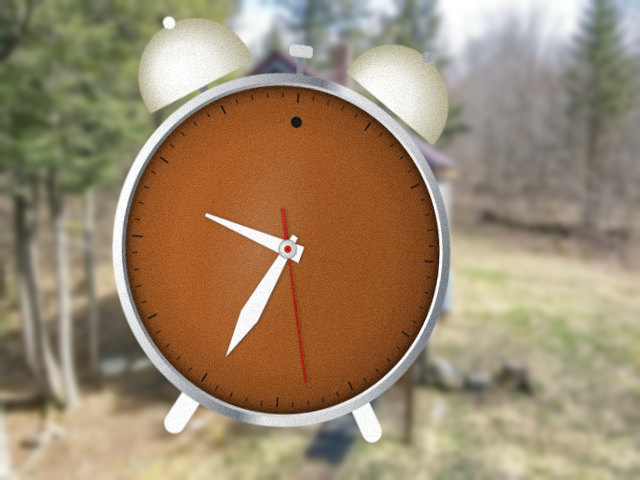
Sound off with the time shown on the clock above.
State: 9:34:28
